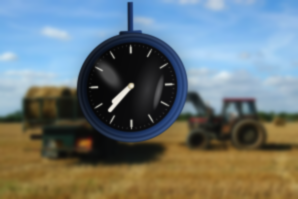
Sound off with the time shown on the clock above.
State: 7:37
